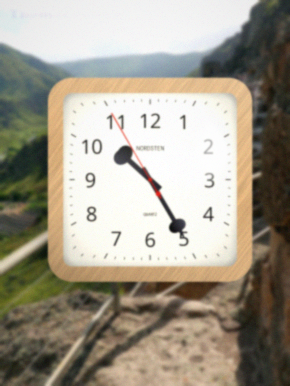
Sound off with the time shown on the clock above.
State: 10:24:55
